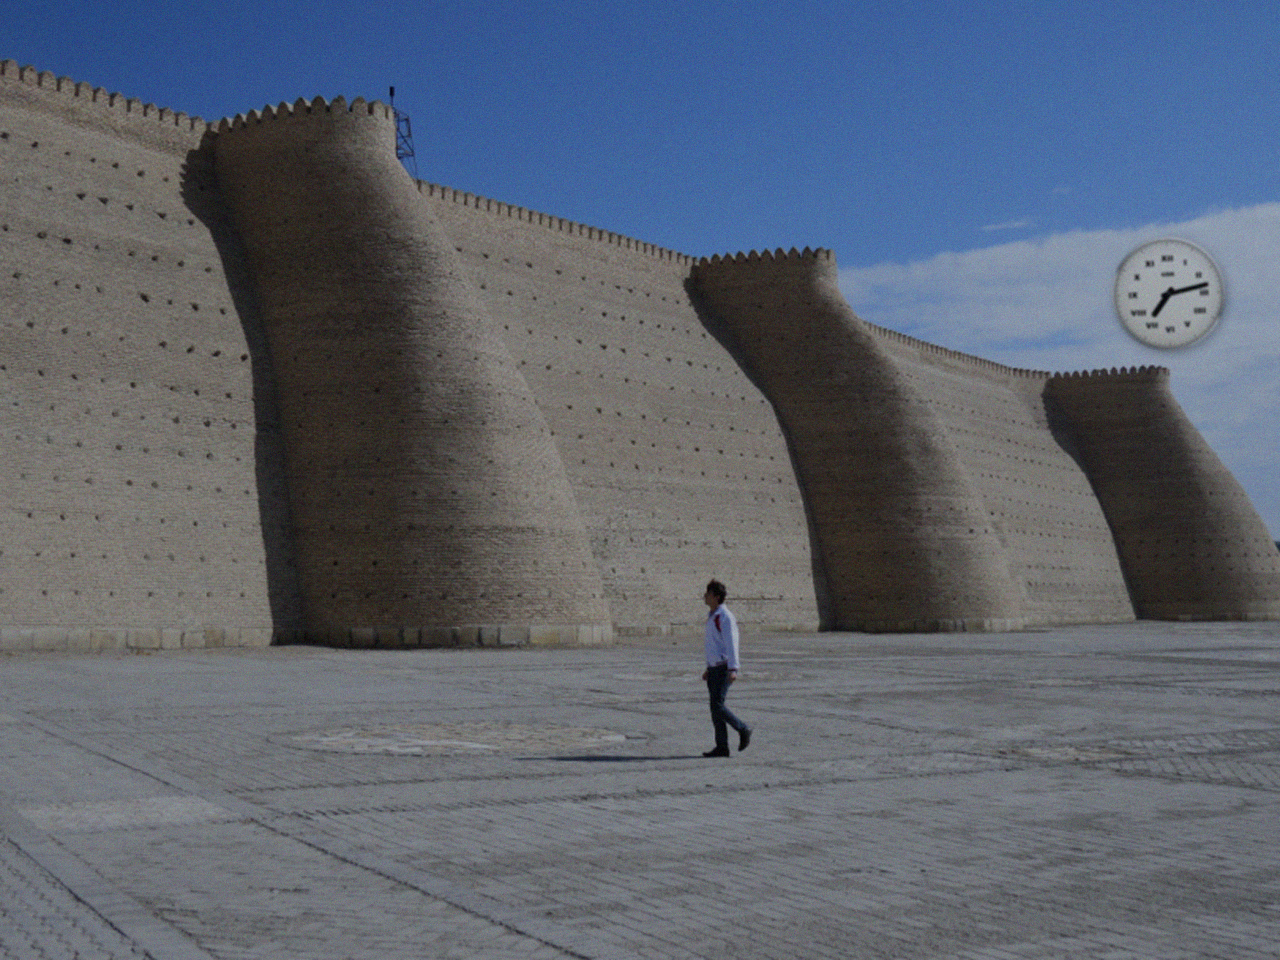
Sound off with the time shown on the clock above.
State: 7:13
